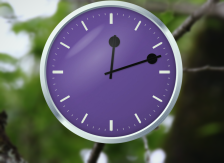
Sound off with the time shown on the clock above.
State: 12:12
